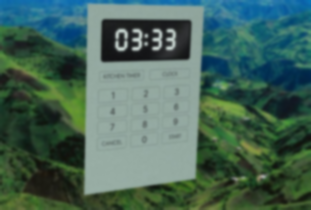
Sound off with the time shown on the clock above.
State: 3:33
